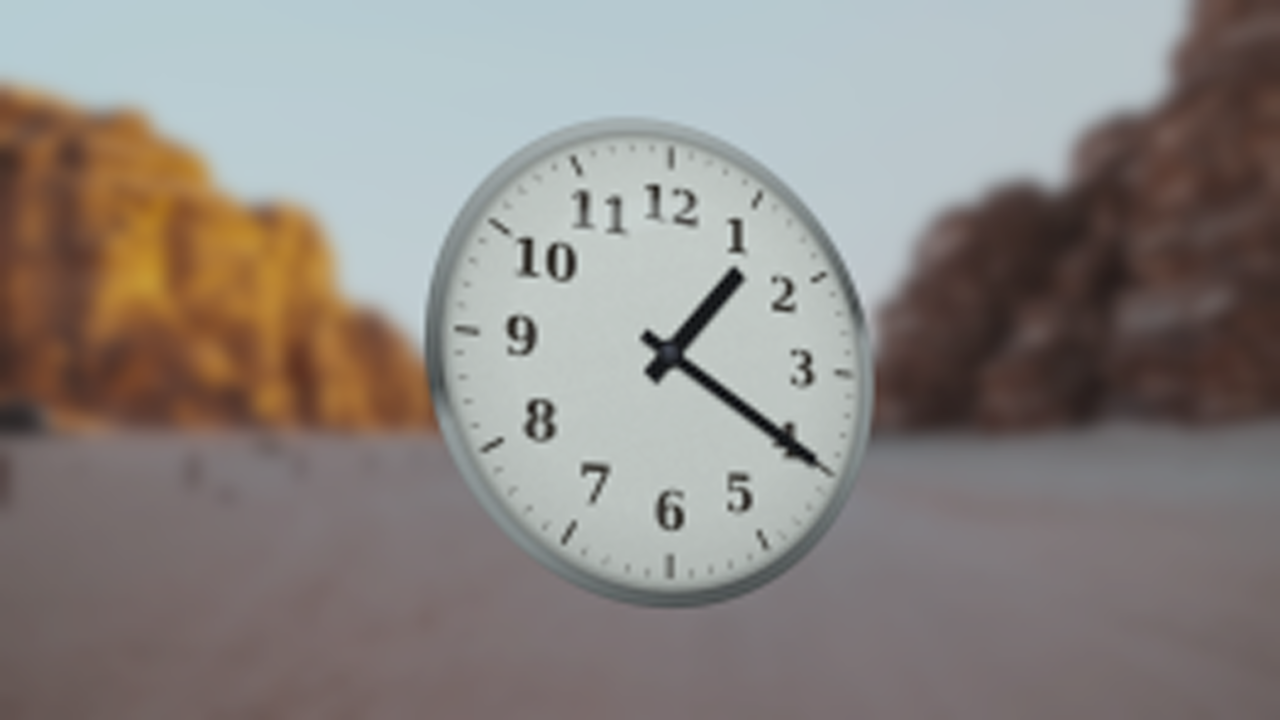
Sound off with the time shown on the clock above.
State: 1:20
